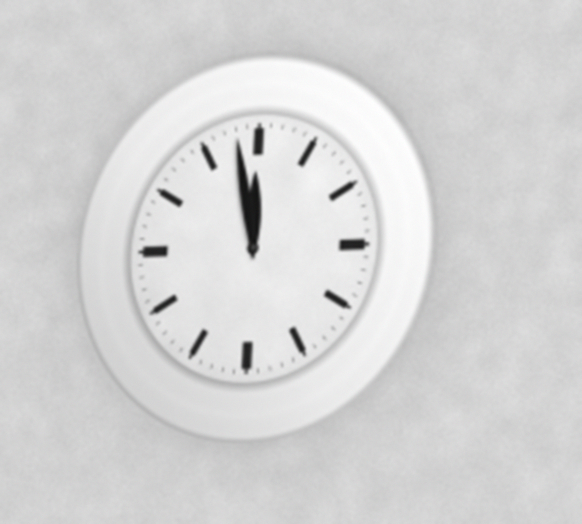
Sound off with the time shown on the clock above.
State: 11:58
